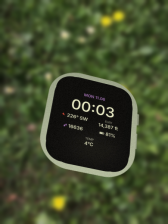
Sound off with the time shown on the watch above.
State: 0:03
